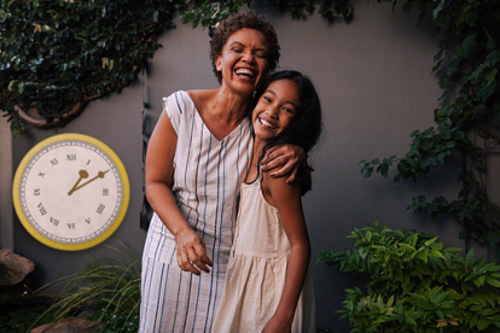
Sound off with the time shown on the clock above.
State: 1:10
